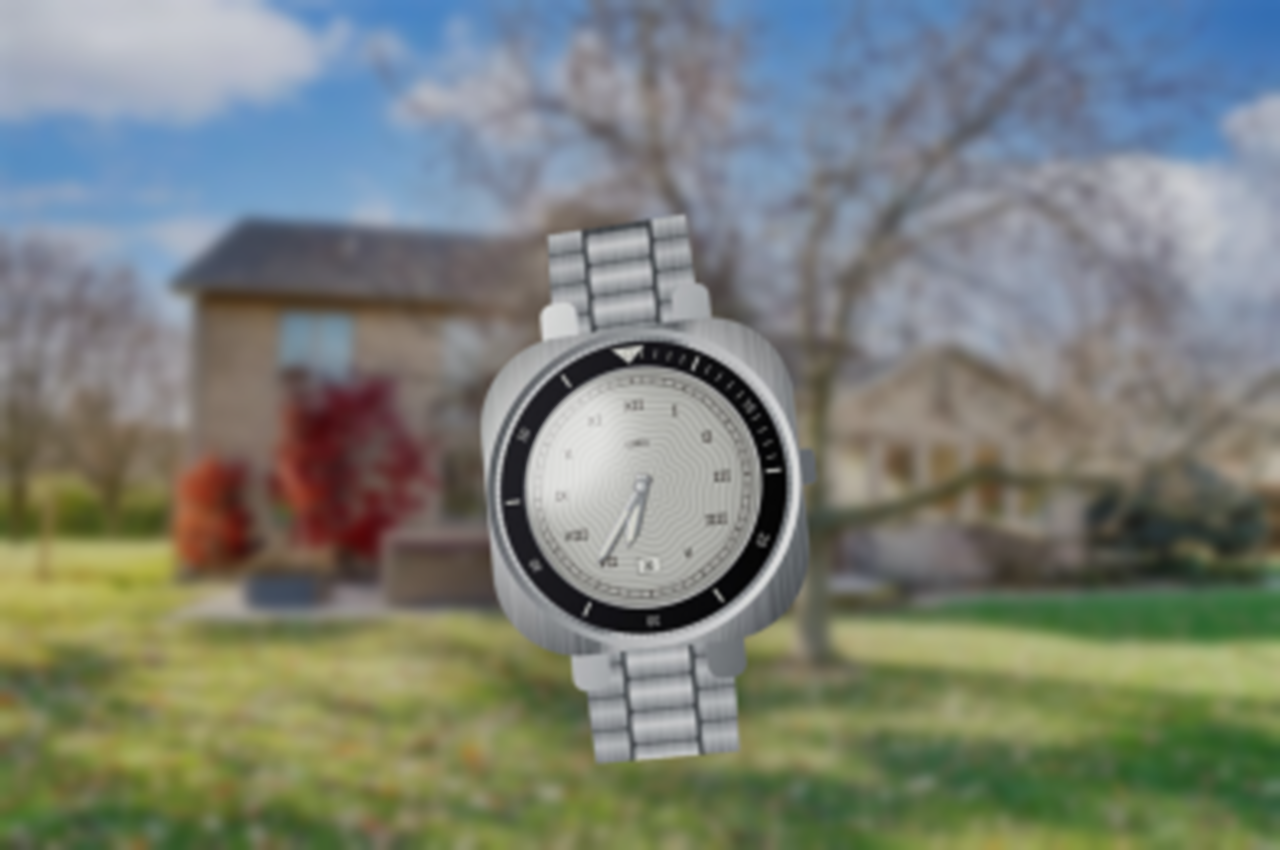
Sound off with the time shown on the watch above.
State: 6:36
